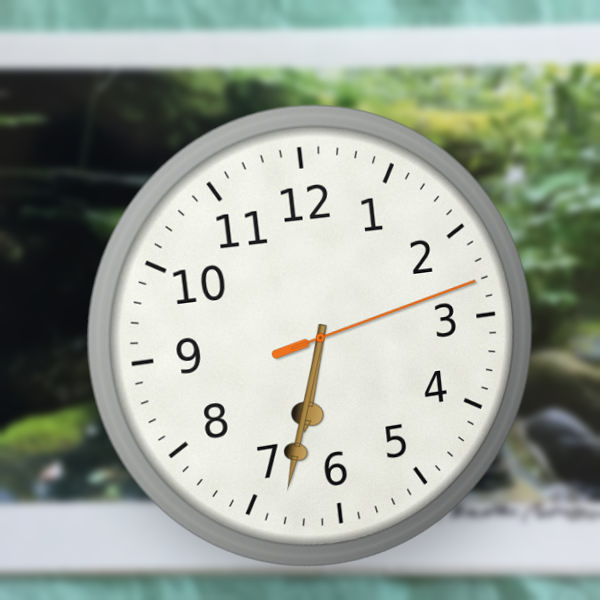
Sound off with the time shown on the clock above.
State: 6:33:13
